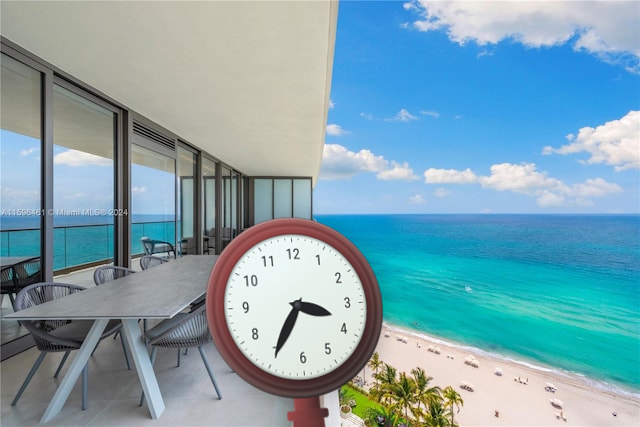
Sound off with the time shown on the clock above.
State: 3:35
